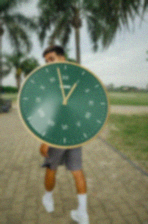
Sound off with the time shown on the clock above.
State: 12:58
